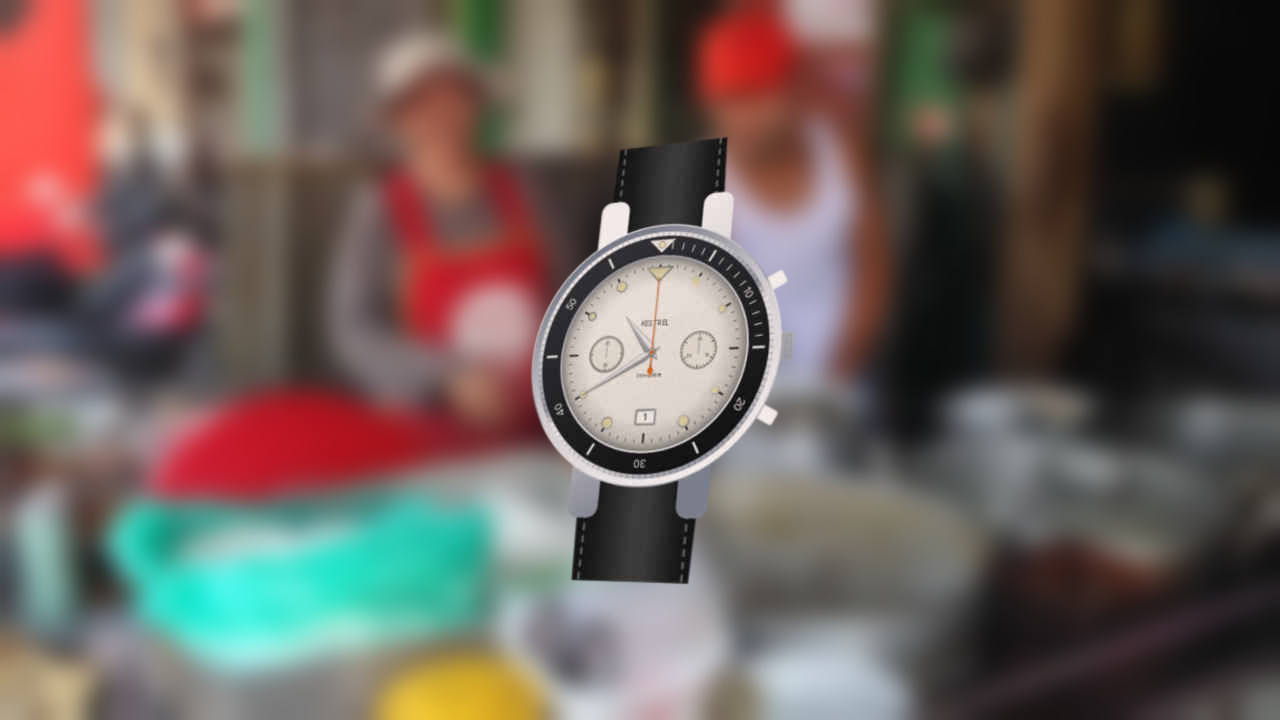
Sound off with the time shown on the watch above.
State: 10:40
